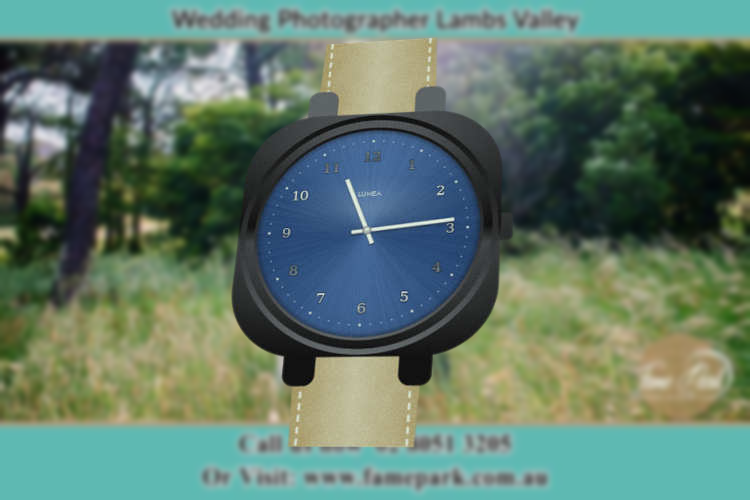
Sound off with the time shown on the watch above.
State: 11:14
